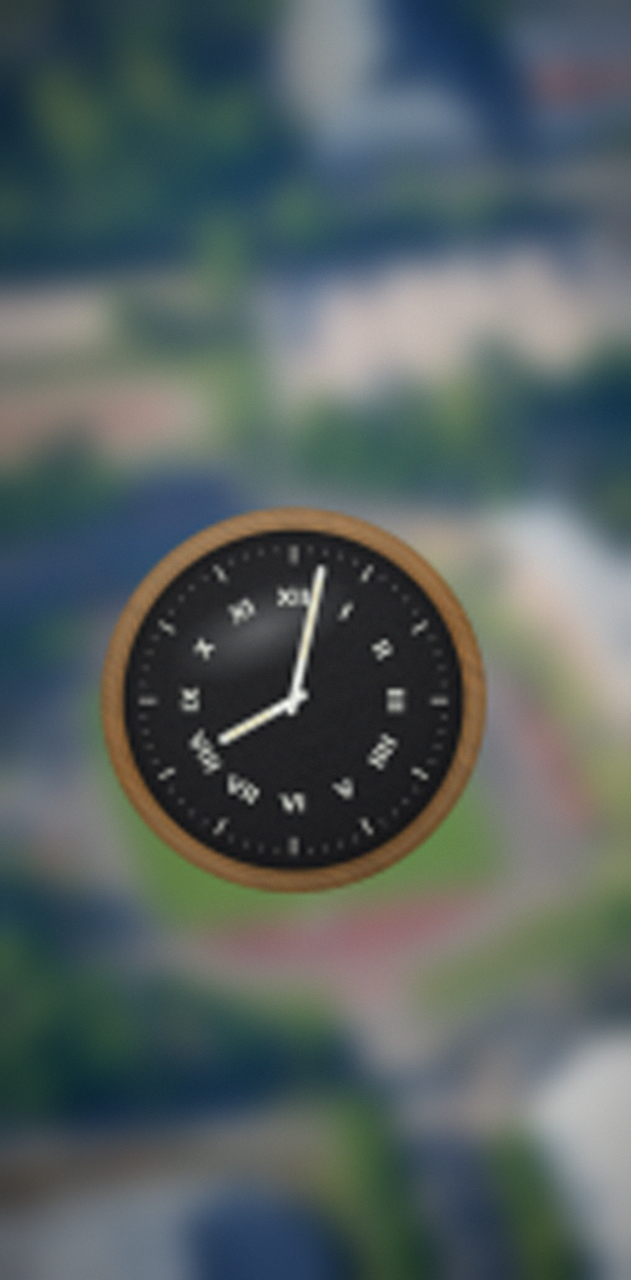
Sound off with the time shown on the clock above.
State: 8:02
